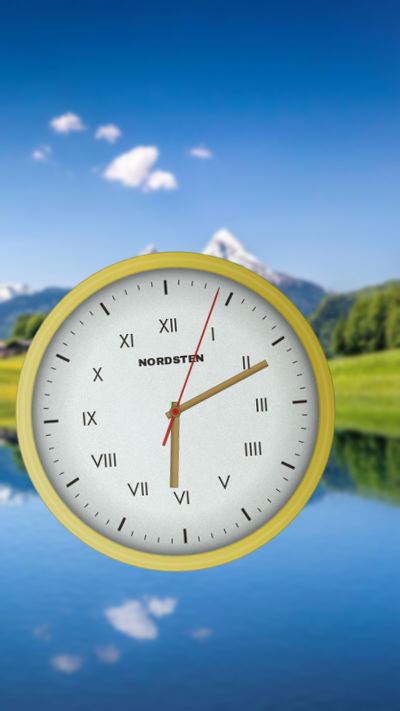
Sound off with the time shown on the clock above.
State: 6:11:04
